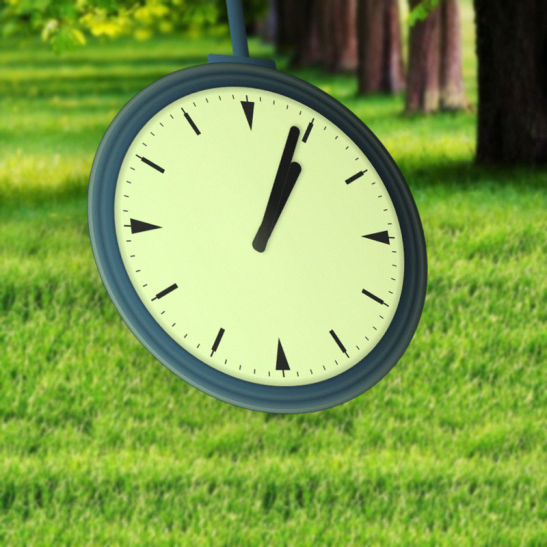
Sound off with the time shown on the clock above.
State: 1:04
